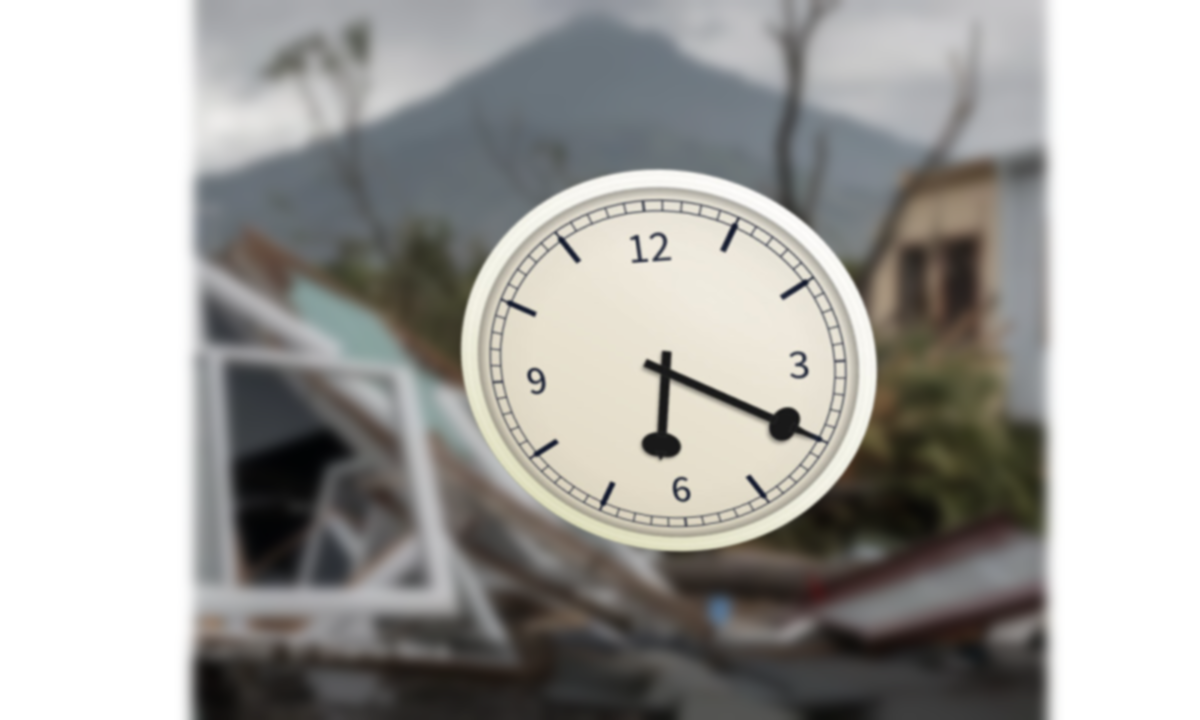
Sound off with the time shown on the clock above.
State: 6:20
